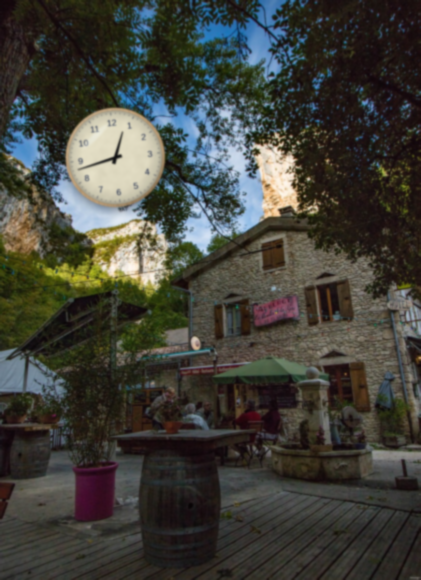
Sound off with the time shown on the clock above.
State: 12:43
